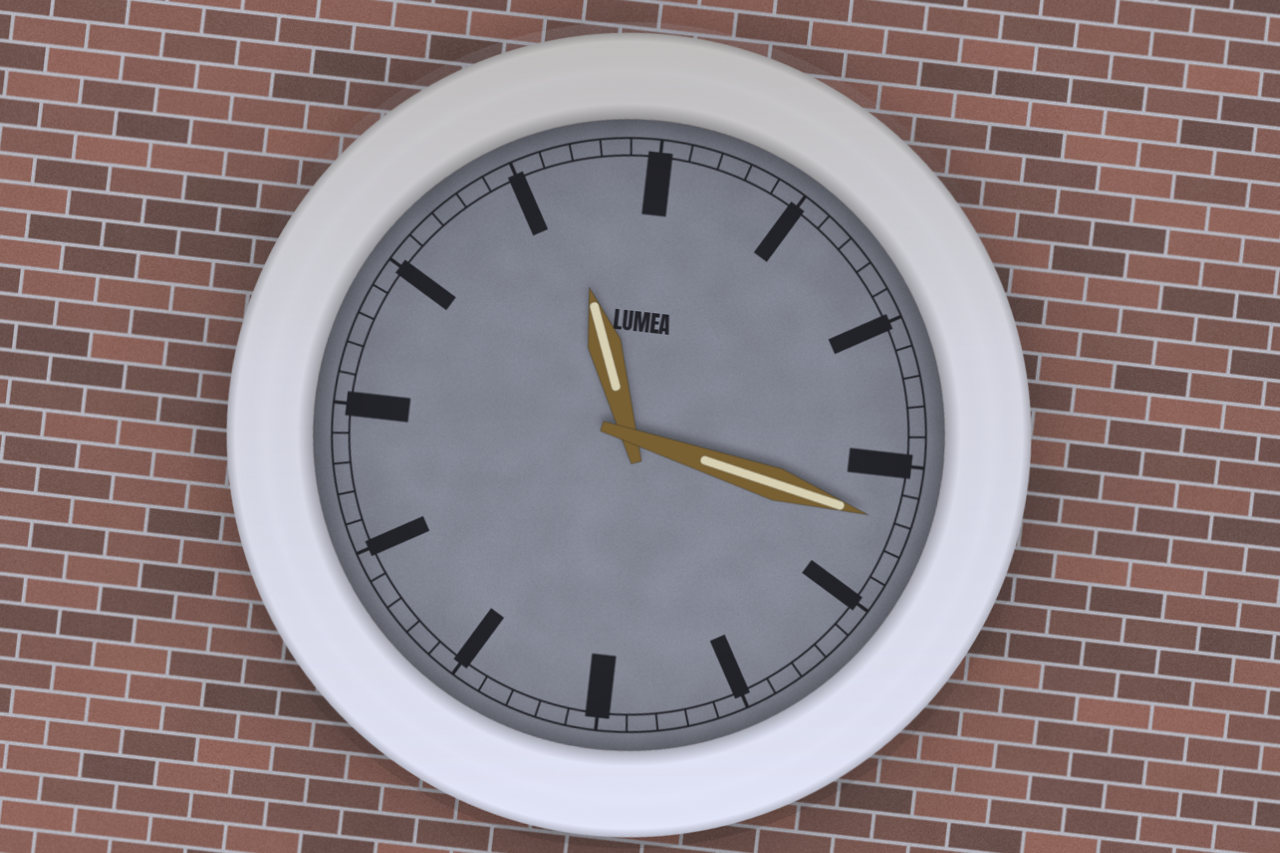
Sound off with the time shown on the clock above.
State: 11:17
